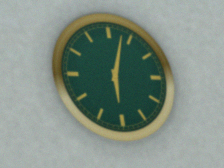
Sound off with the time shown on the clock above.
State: 6:03
